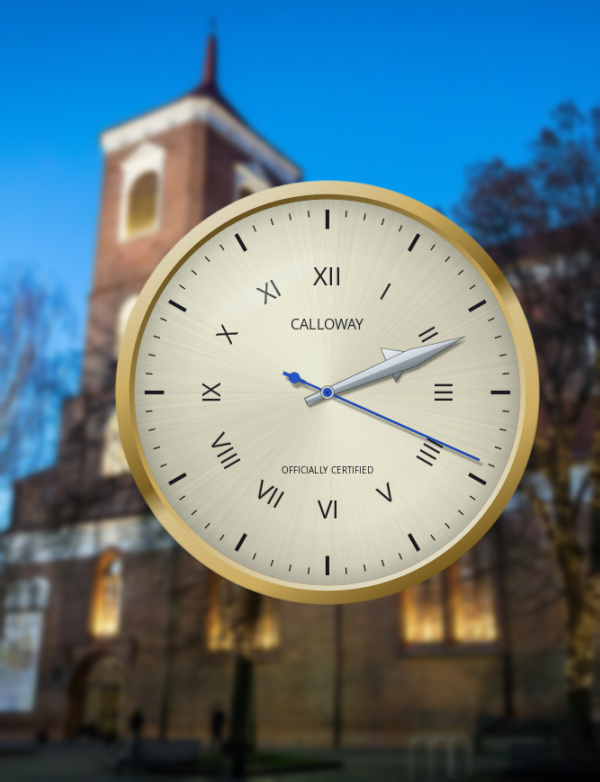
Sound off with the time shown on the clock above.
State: 2:11:19
